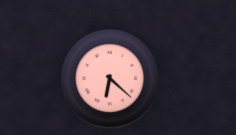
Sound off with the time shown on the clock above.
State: 6:22
